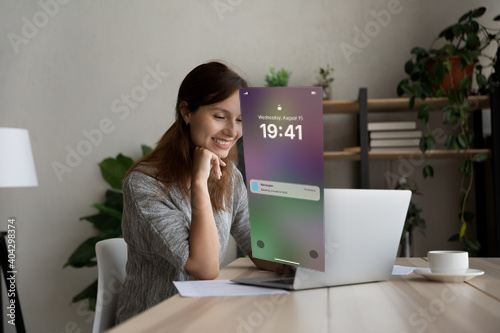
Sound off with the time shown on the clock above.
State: 19:41
